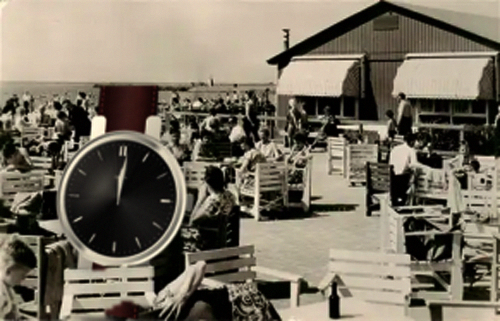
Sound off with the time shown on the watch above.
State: 12:01
